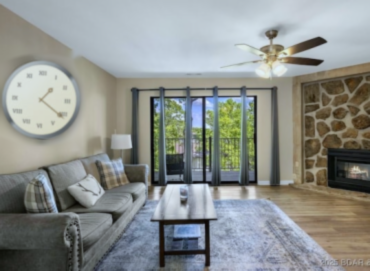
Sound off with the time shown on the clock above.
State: 1:21
